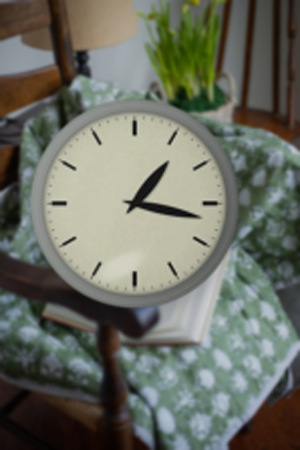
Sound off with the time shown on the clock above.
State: 1:17
